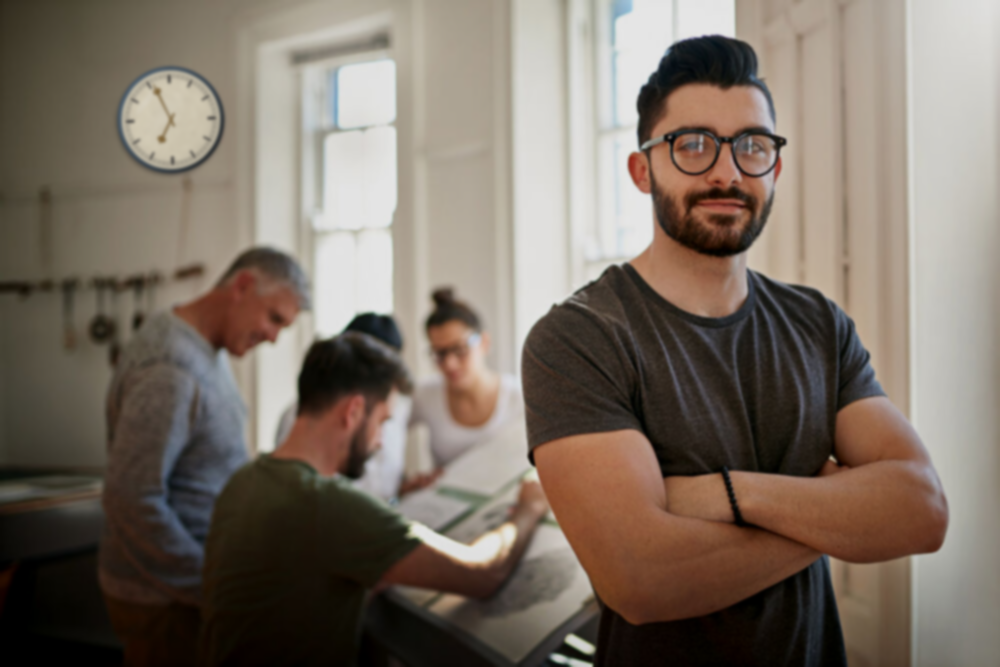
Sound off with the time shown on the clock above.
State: 6:56
